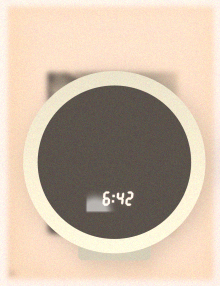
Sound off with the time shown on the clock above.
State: 6:42
